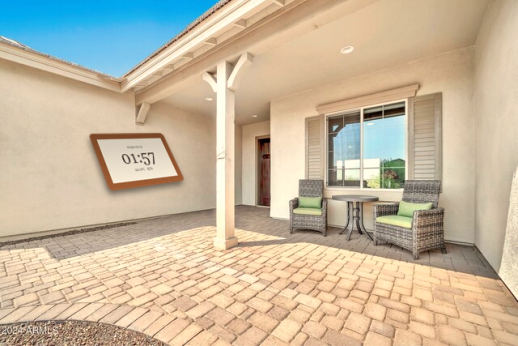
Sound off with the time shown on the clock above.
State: 1:57
